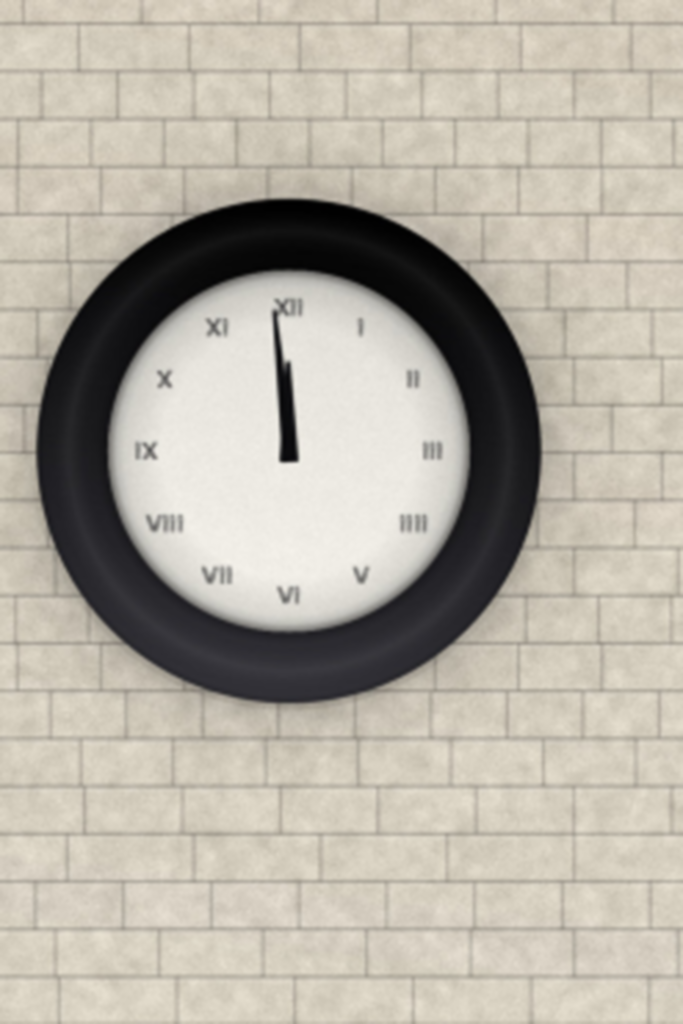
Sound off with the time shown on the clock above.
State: 11:59
